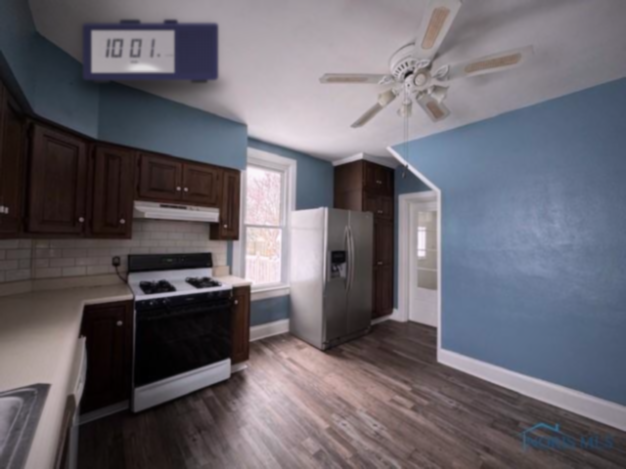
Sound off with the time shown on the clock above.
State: 10:01
